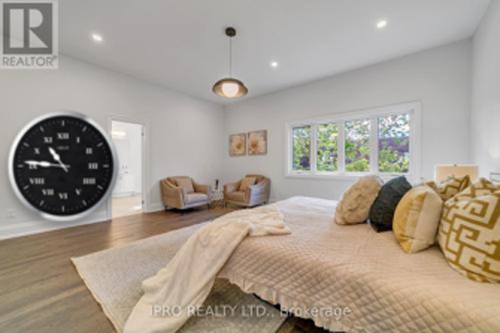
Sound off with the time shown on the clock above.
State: 10:46
